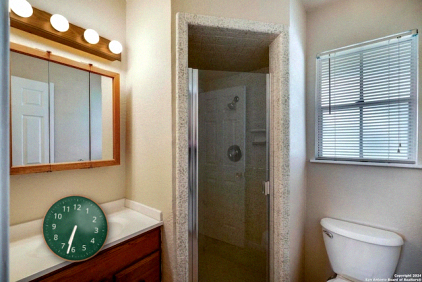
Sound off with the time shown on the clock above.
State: 6:32
